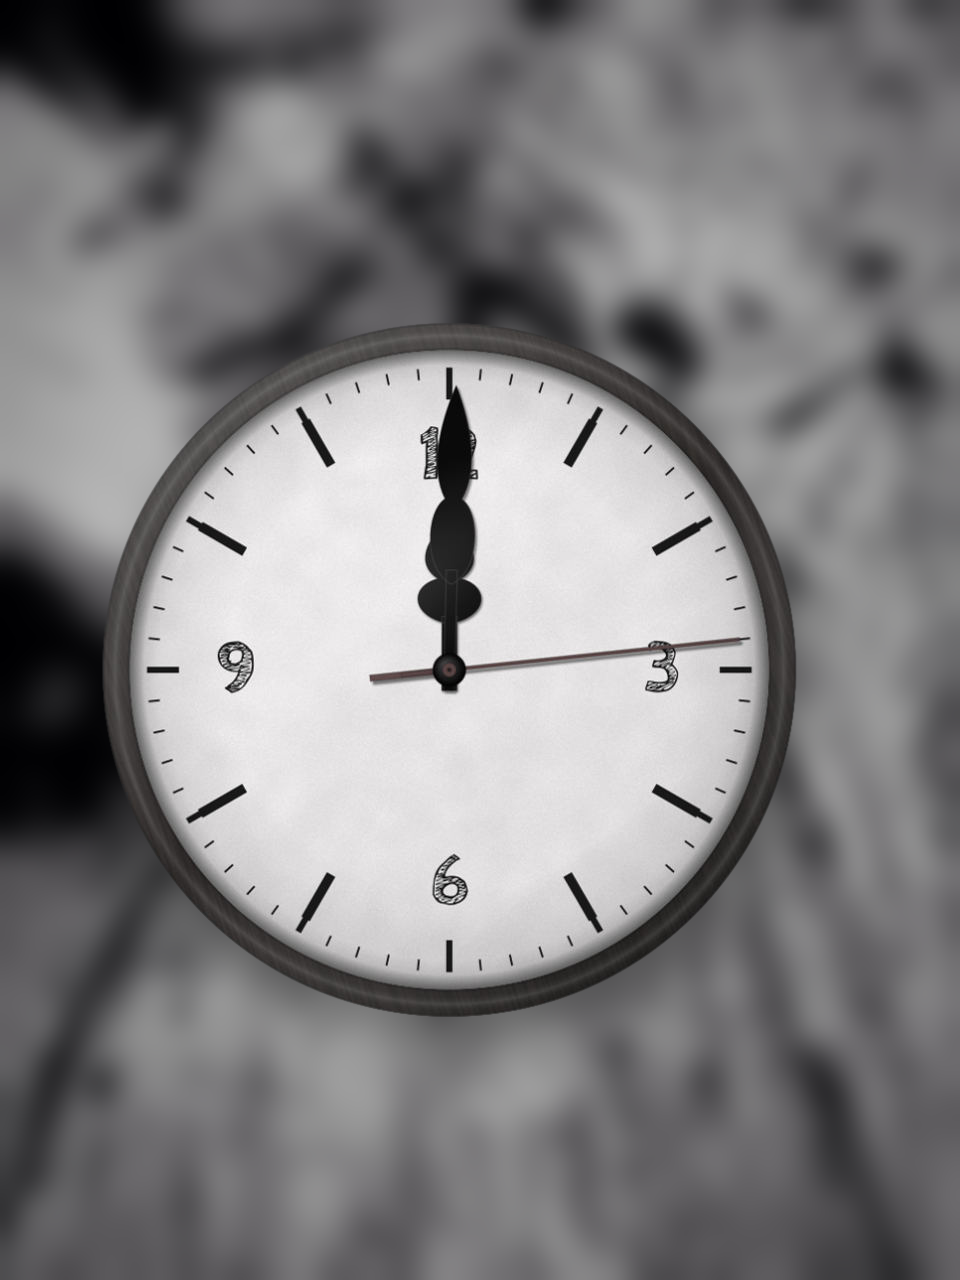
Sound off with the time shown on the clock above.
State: 12:00:14
